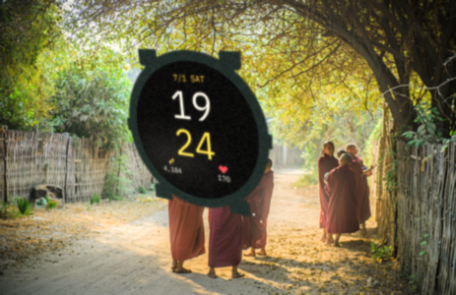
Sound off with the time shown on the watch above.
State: 19:24
